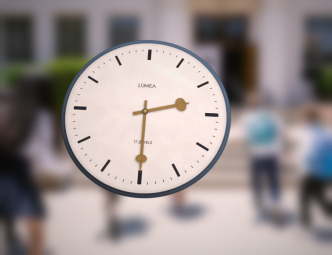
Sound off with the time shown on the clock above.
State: 2:30
